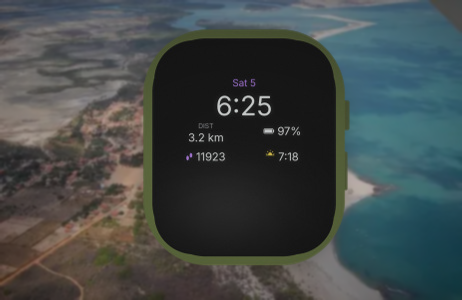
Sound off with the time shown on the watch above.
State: 6:25
